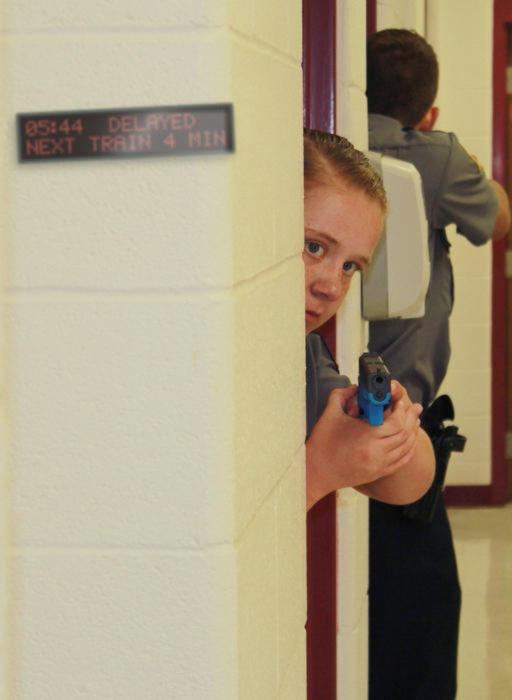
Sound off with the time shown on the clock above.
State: 5:44
